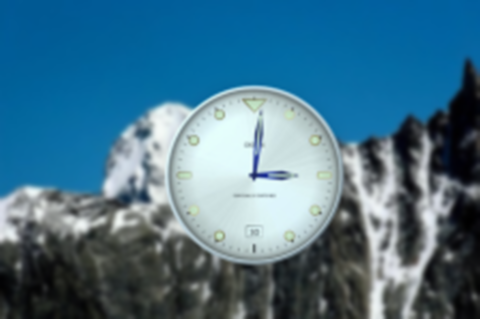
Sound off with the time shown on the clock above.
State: 3:01
